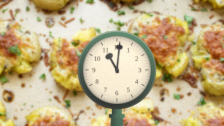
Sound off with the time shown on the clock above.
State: 11:01
